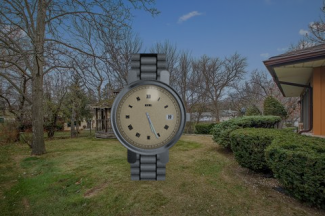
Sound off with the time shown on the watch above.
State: 5:26
